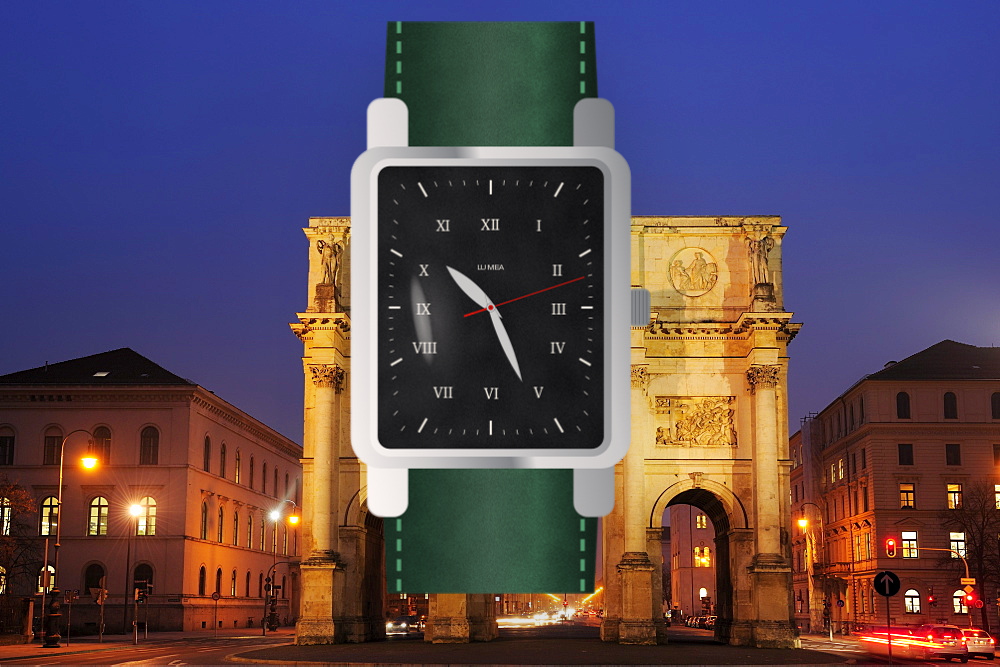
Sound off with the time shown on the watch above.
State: 10:26:12
